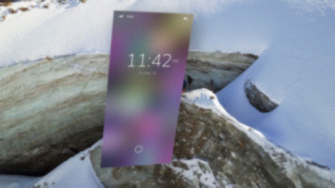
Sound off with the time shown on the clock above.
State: 11:42
